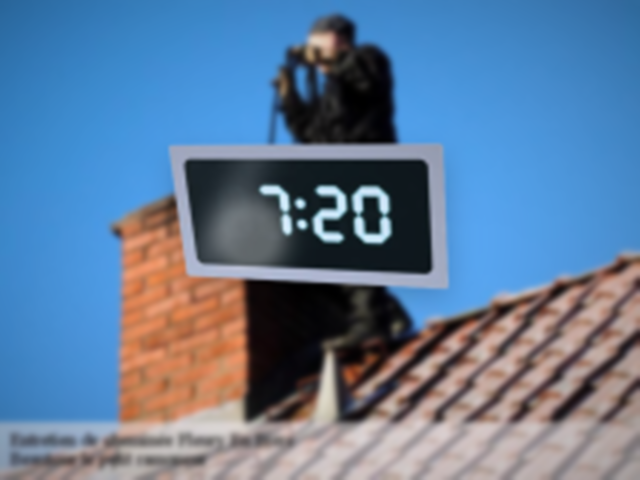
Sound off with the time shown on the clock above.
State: 7:20
